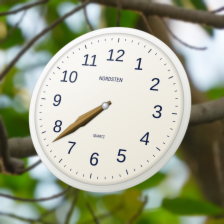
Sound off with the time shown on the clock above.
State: 7:38
